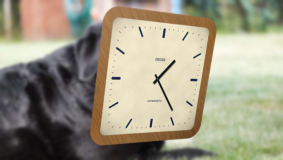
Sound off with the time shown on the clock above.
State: 1:24
